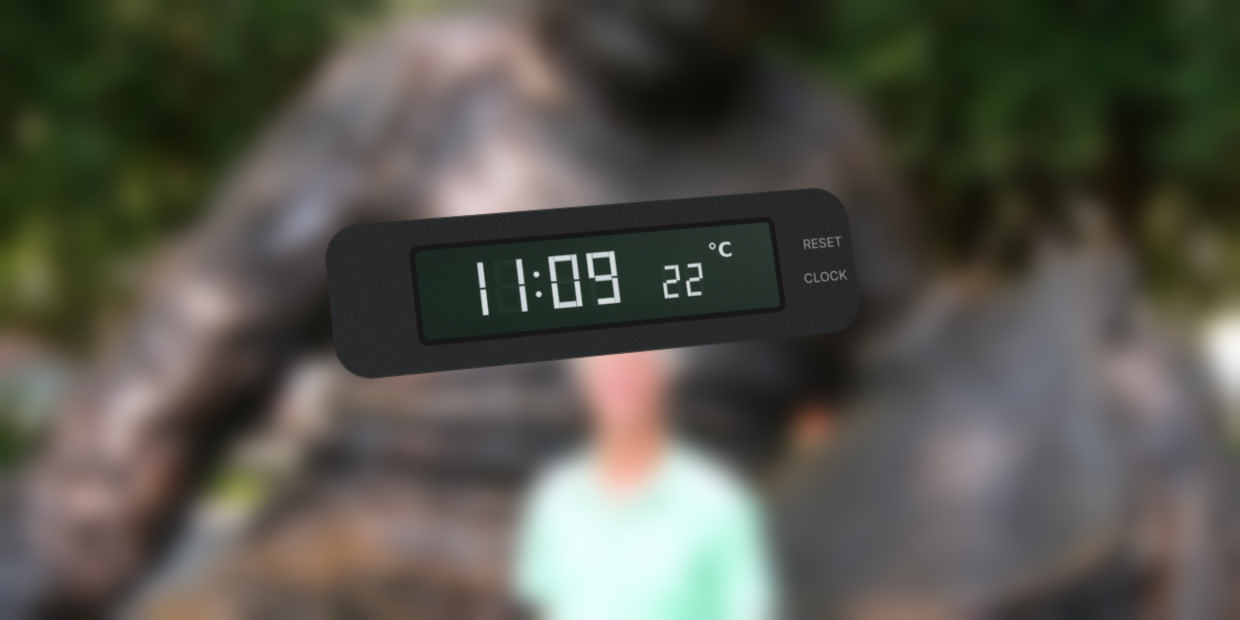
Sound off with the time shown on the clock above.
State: 11:09
